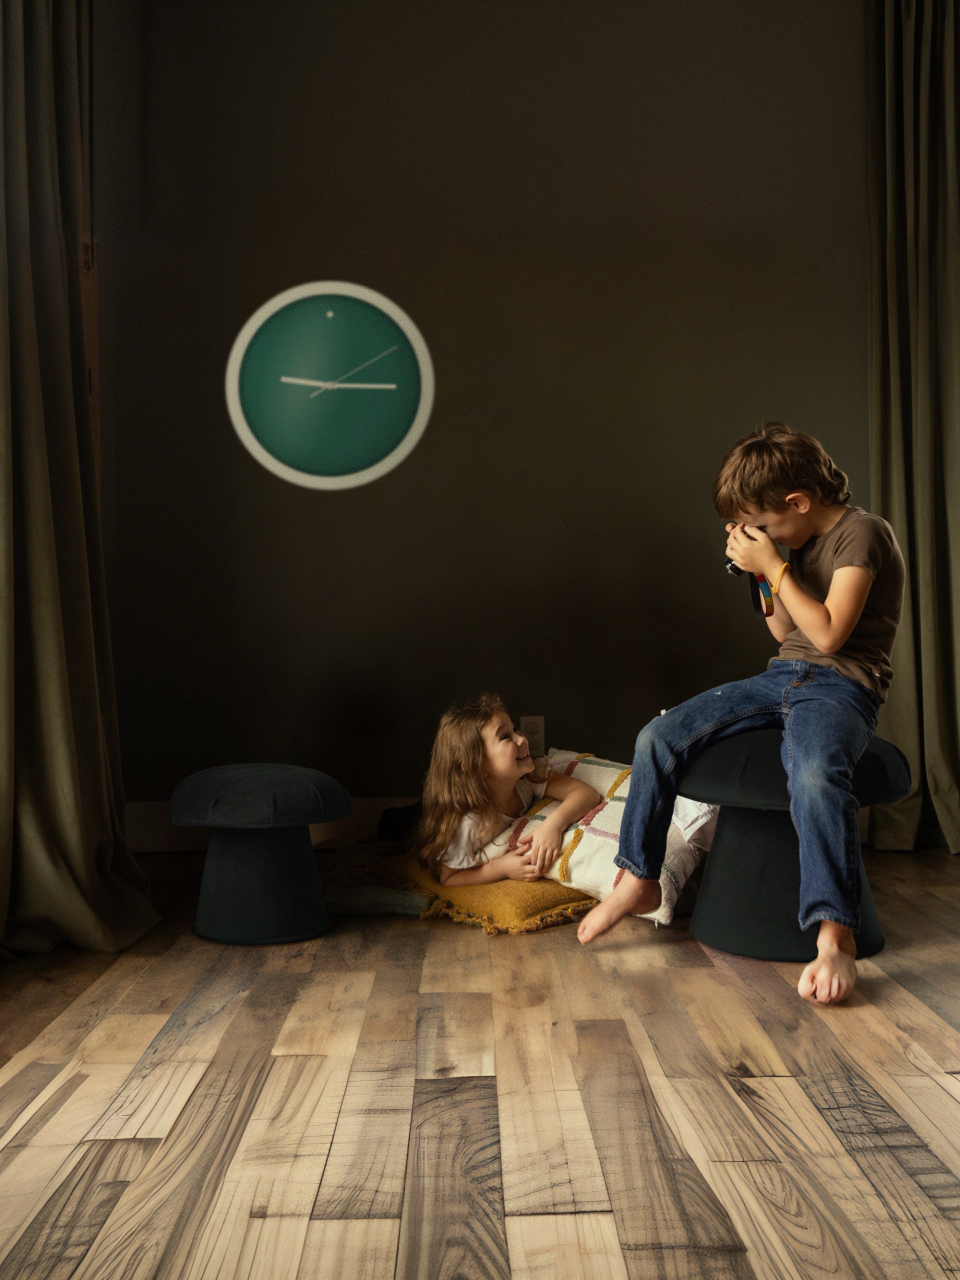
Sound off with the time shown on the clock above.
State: 9:15:10
